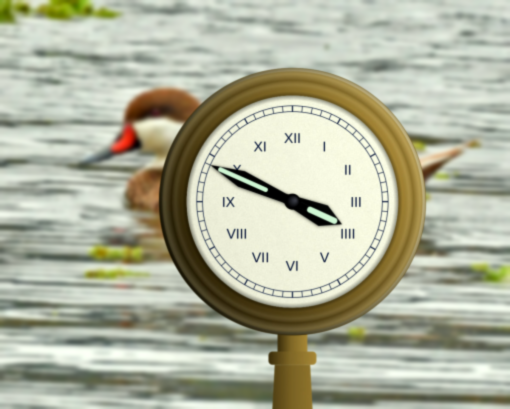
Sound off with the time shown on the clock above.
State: 3:49
